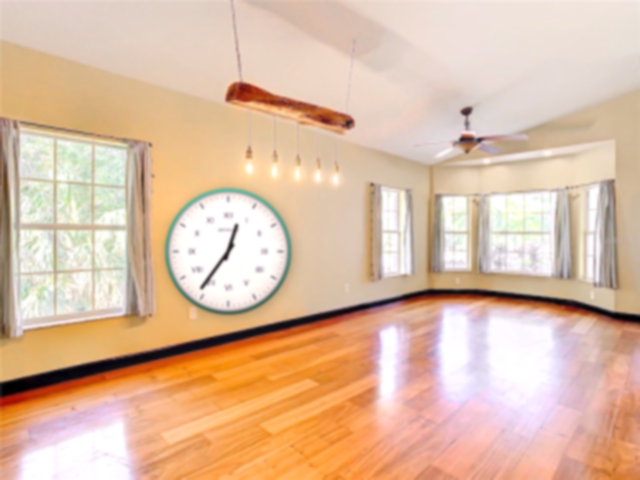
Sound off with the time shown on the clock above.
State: 12:36
